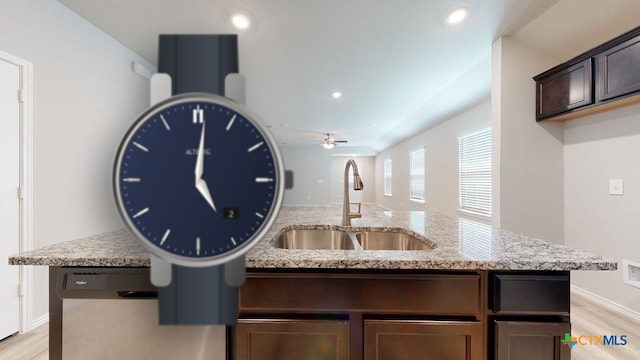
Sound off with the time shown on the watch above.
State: 5:01
